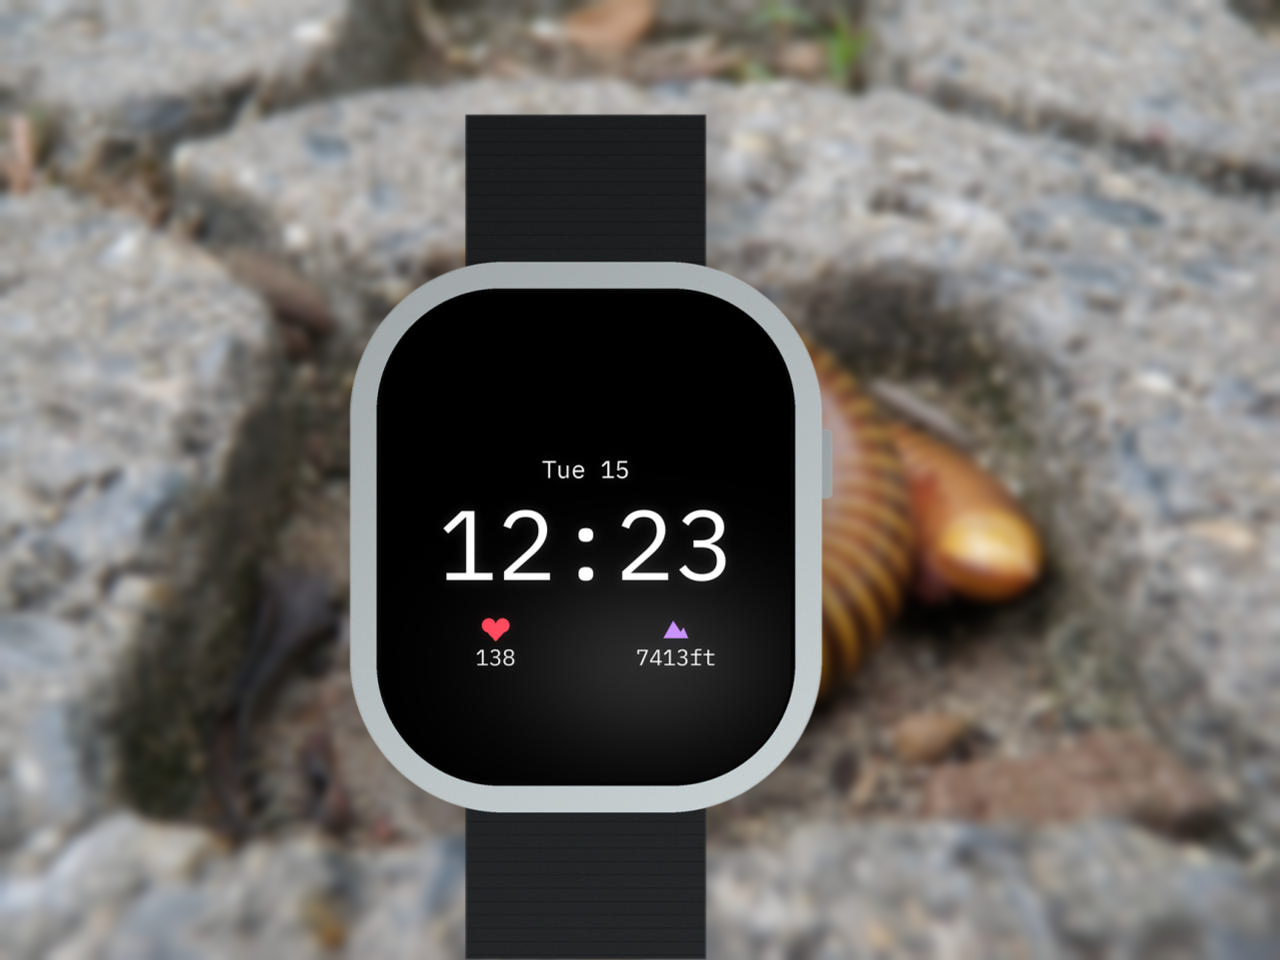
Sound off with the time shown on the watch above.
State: 12:23
